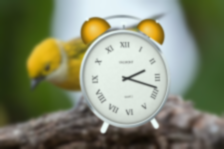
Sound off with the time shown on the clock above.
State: 2:18
